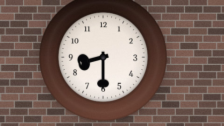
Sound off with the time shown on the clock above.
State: 8:30
